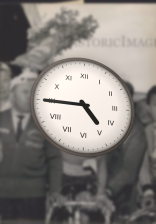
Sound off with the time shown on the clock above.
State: 4:45
